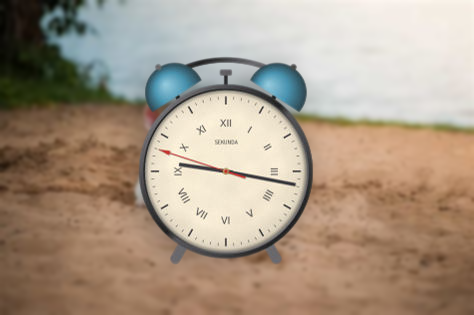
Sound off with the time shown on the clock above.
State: 9:16:48
